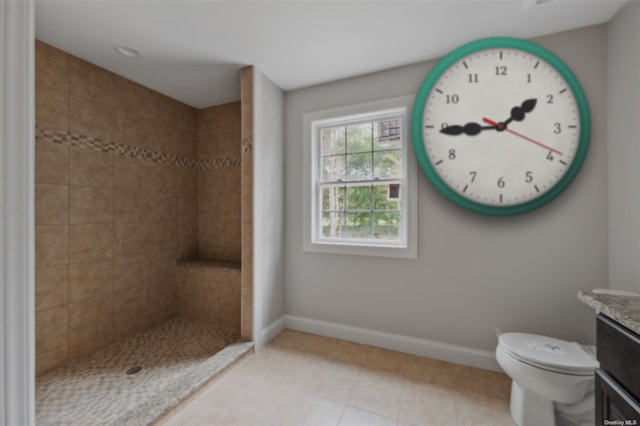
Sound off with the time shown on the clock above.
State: 1:44:19
